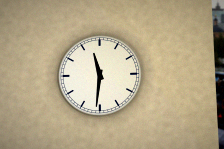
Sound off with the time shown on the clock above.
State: 11:31
